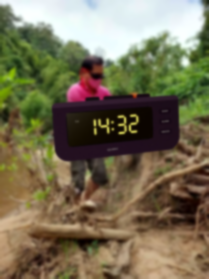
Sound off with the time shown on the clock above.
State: 14:32
